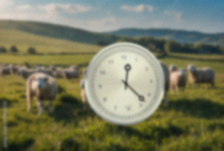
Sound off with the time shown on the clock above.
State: 12:23
